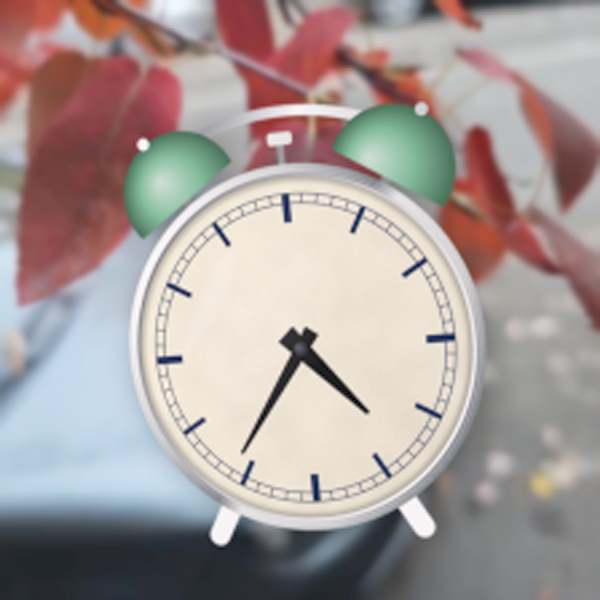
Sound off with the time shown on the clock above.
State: 4:36
